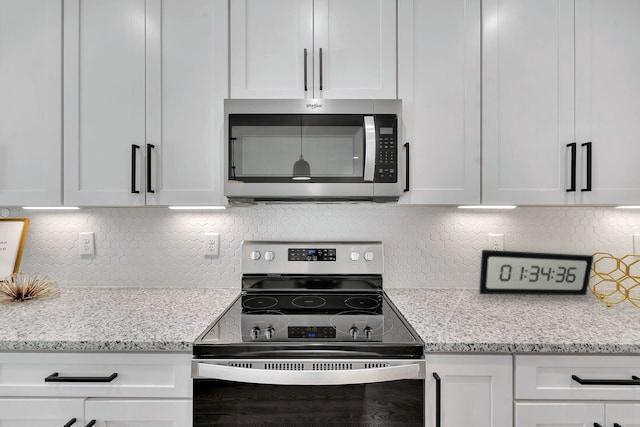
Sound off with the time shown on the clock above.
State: 1:34:36
